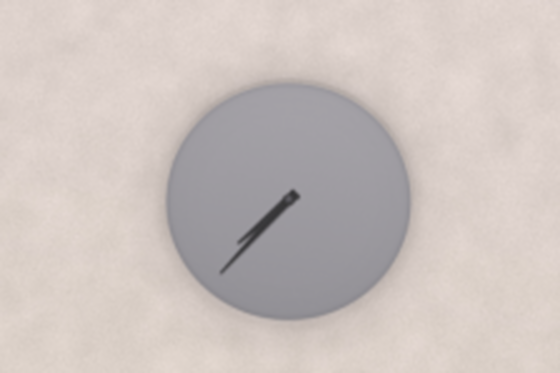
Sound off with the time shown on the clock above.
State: 7:37
